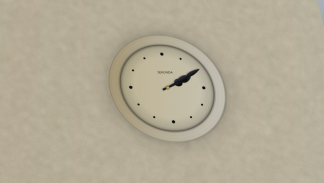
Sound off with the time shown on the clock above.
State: 2:10
